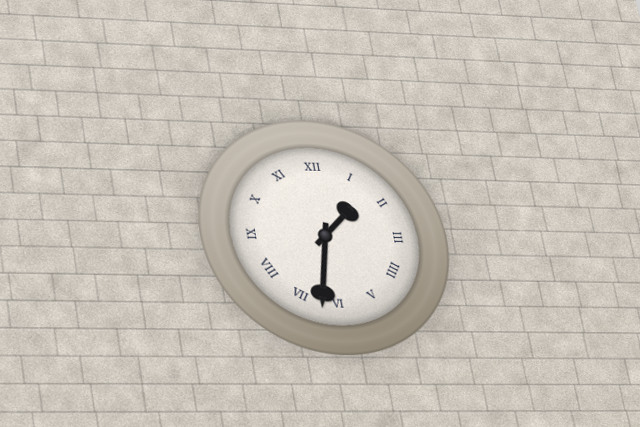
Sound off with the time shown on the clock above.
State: 1:32
